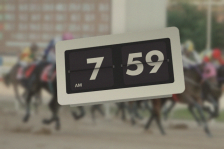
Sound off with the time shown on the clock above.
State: 7:59
